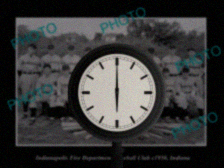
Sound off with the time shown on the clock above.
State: 6:00
